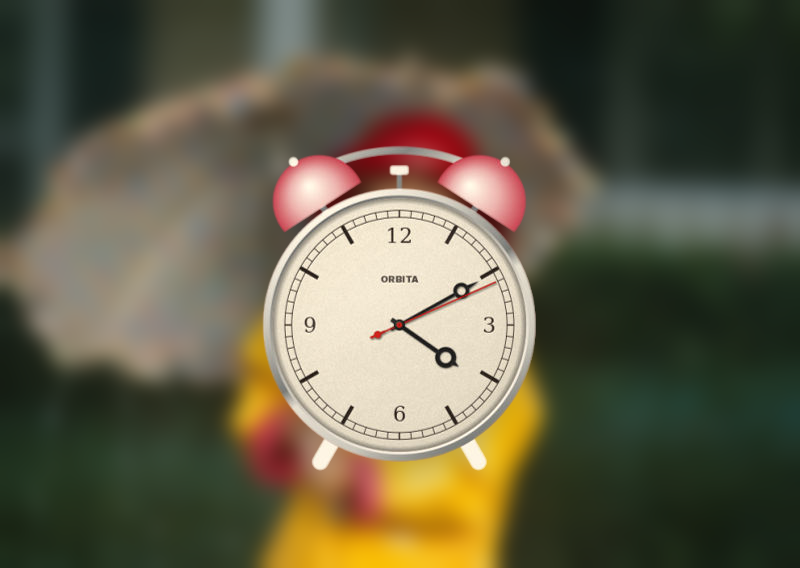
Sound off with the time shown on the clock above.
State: 4:10:11
